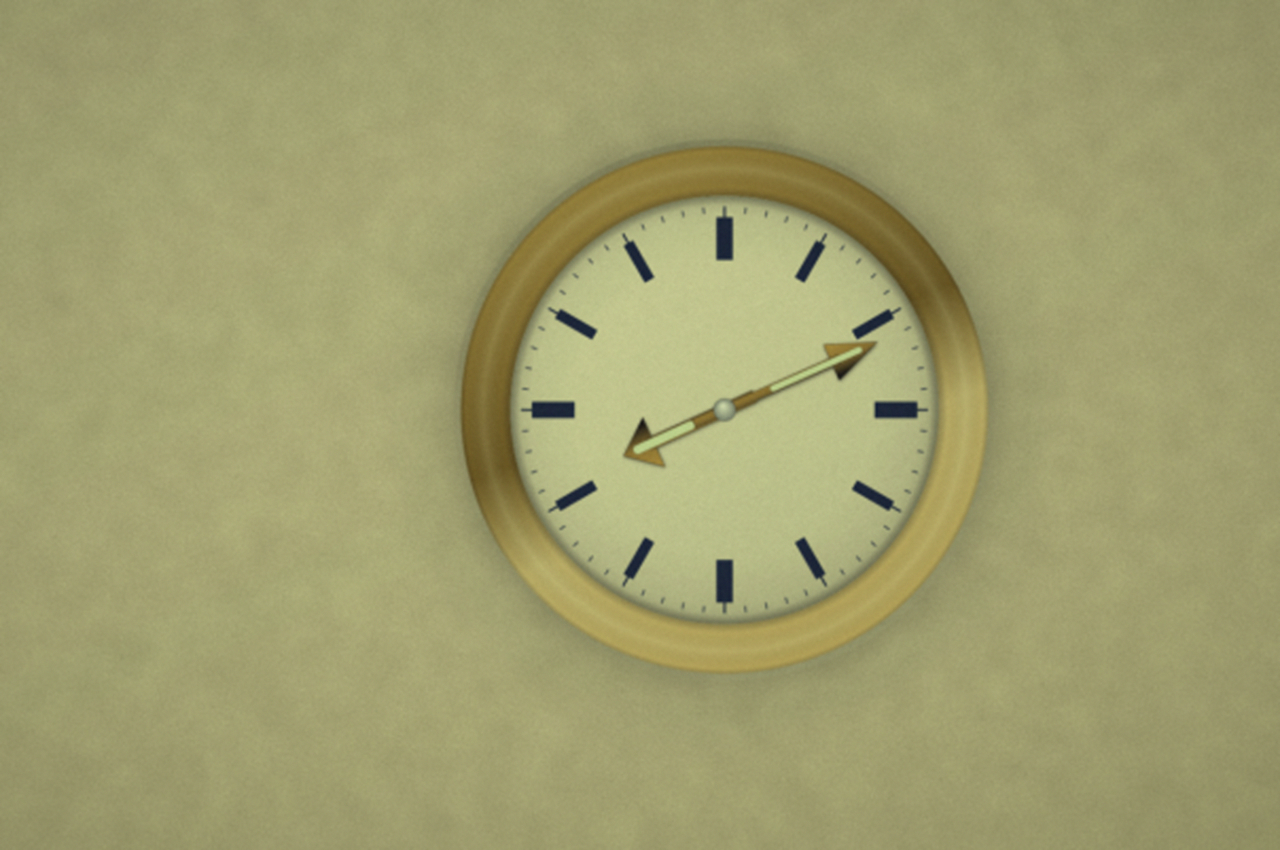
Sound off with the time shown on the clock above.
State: 8:11
